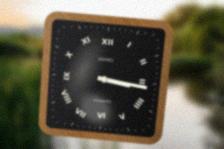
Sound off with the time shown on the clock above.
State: 3:16
